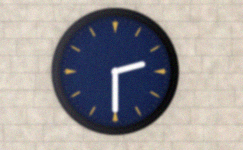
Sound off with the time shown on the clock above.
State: 2:30
